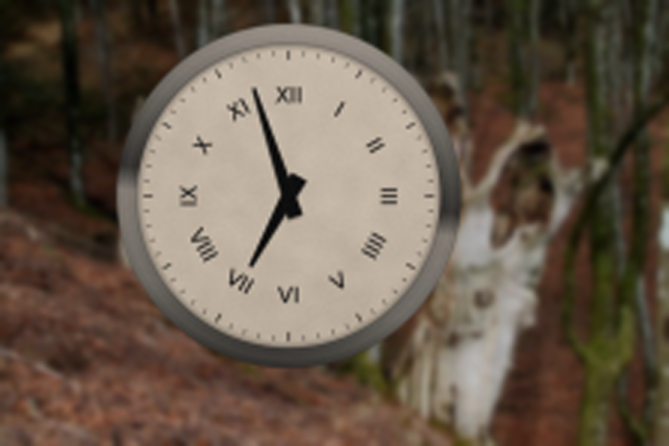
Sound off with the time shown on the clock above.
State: 6:57
